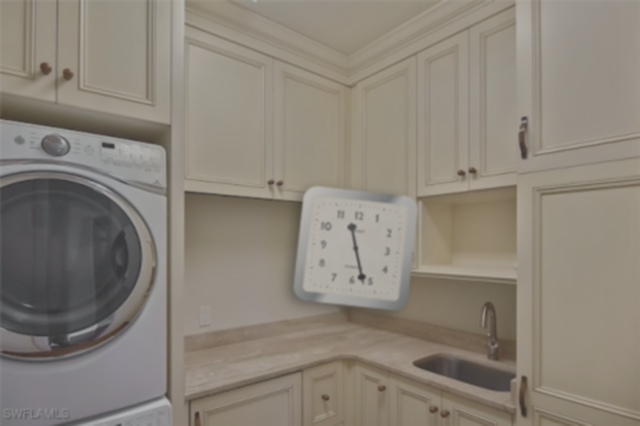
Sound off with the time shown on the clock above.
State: 11:27
